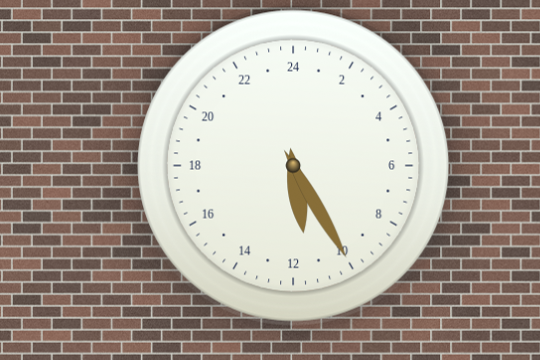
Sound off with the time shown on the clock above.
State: 11:25
